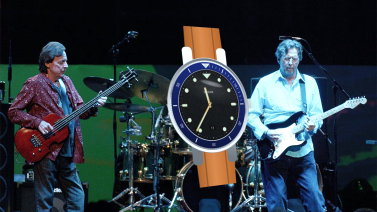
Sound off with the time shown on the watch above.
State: 11:36
